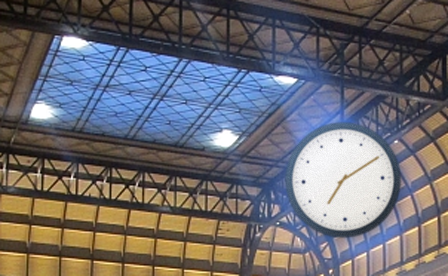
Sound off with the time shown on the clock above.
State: 7:10
